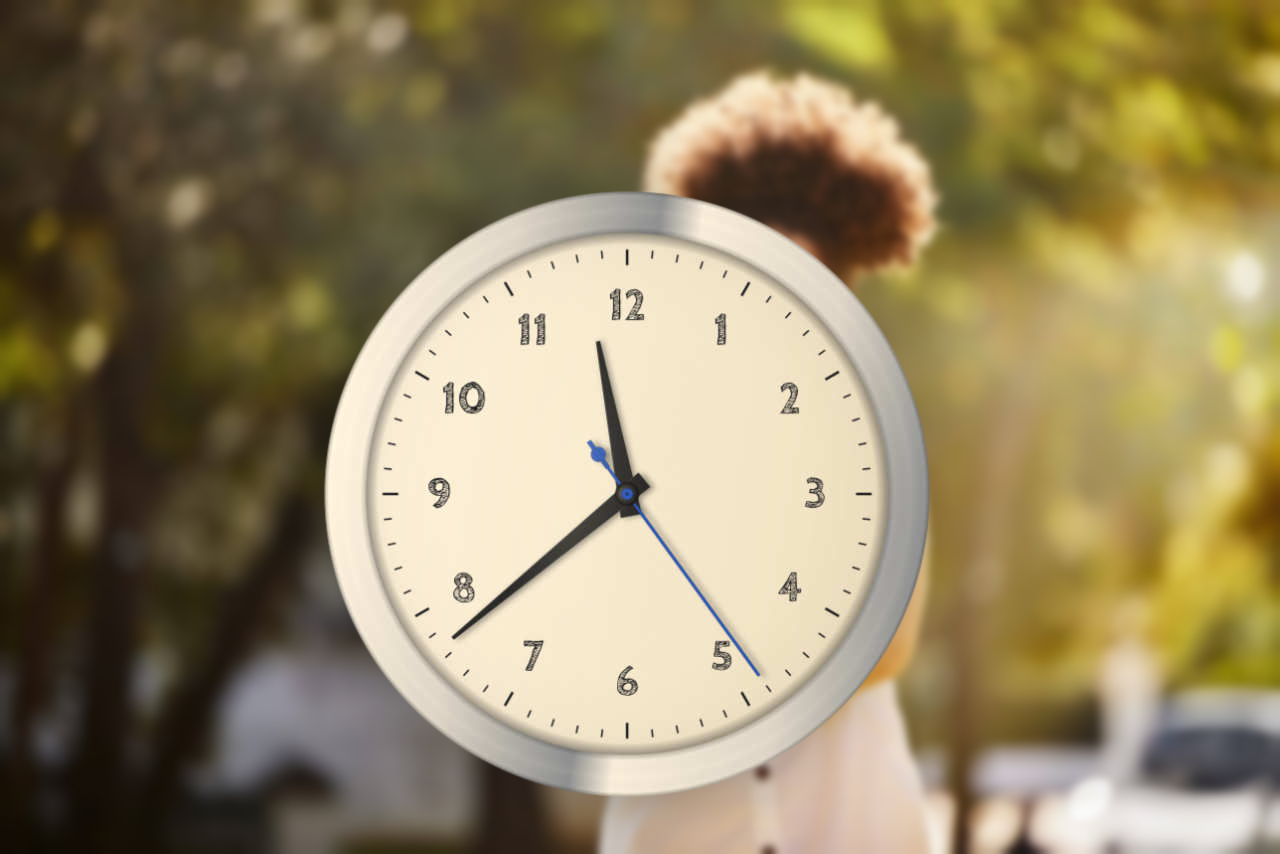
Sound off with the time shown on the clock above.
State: 11:38:24
